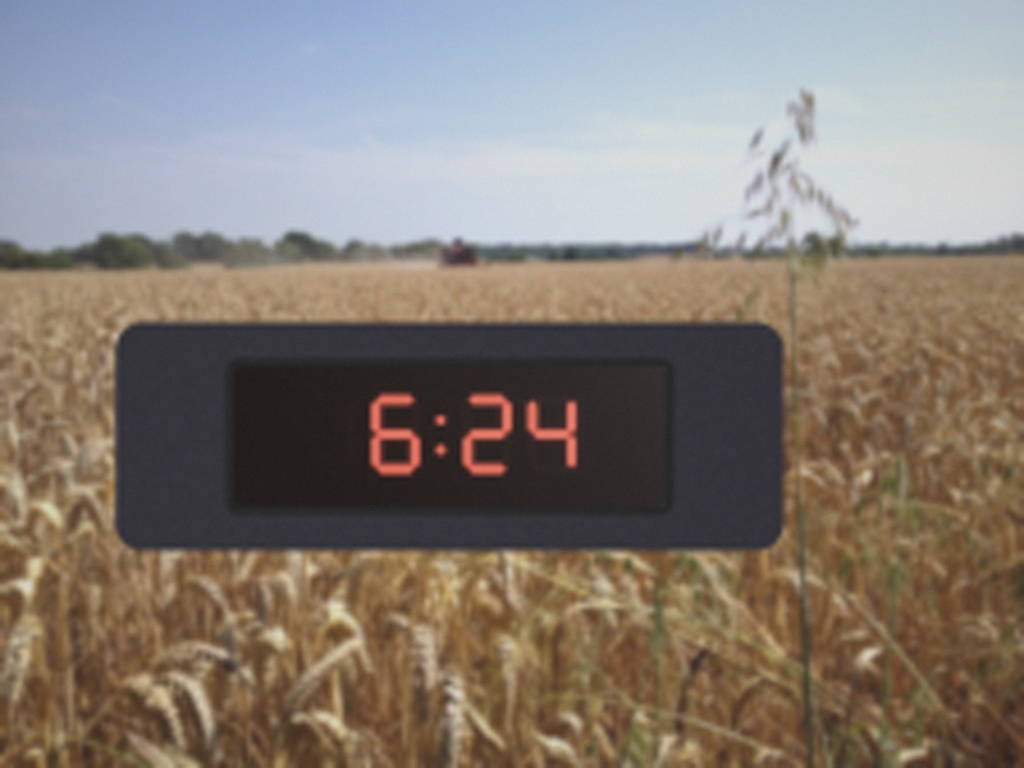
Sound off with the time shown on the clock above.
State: 6:24
